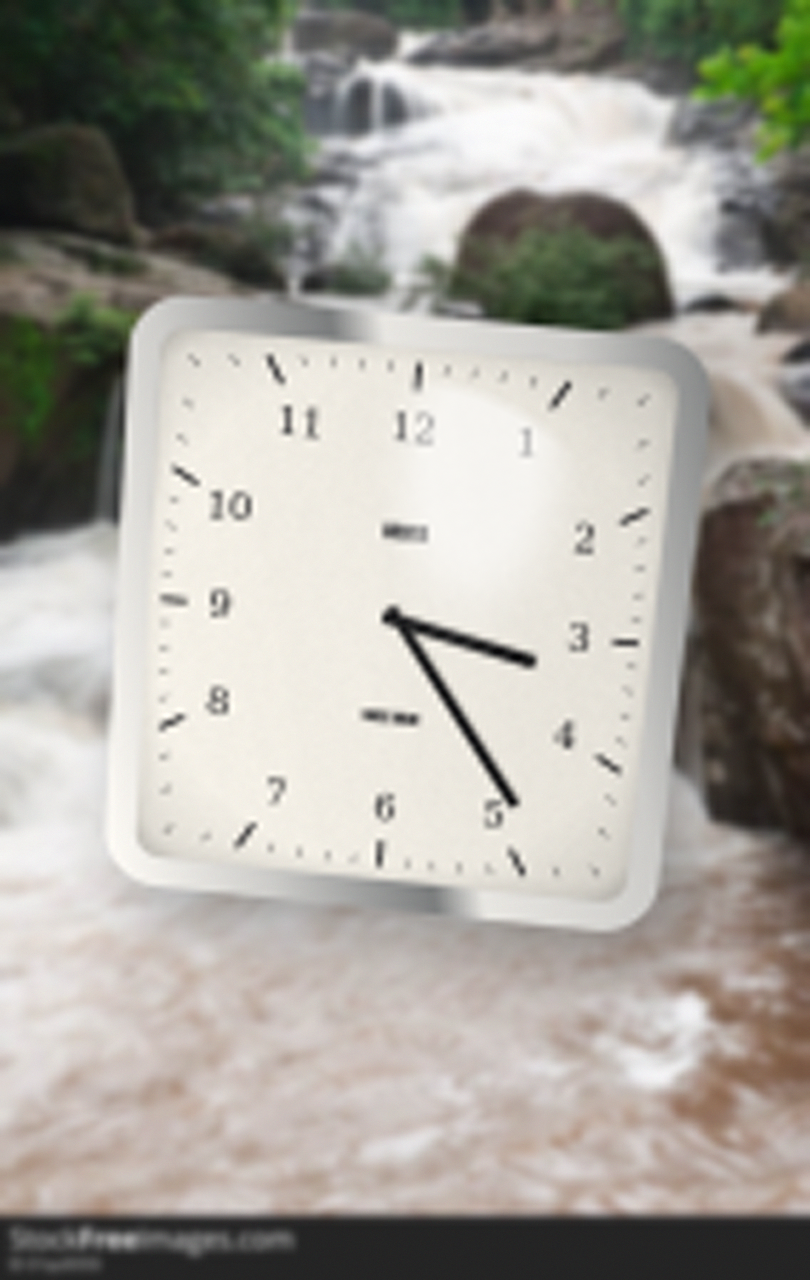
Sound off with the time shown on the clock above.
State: 3:24
